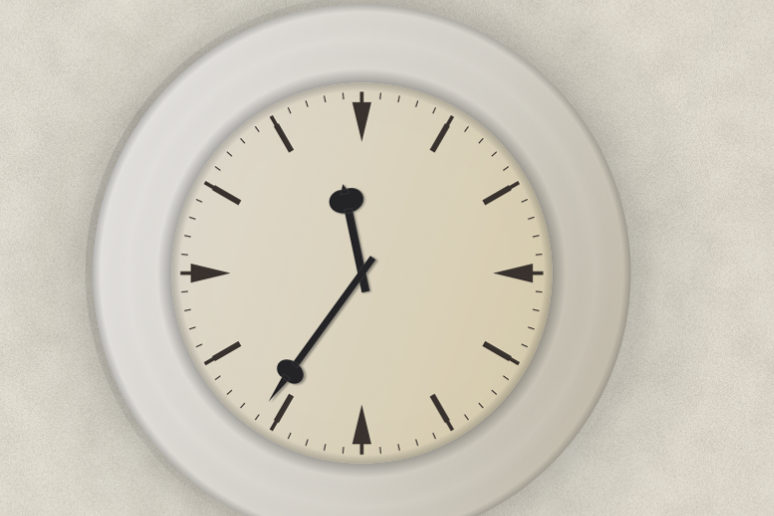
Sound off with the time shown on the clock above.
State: 11:36
